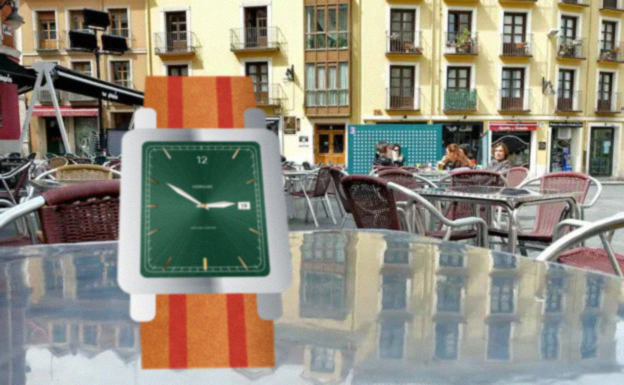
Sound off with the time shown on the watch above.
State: 2:51
